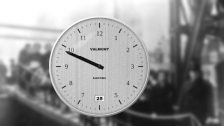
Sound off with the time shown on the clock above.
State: 9:49
